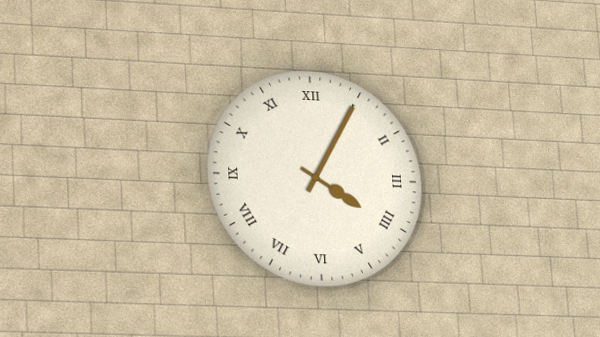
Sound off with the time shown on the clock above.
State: 4:05
